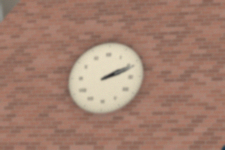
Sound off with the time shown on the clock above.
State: 2:11
